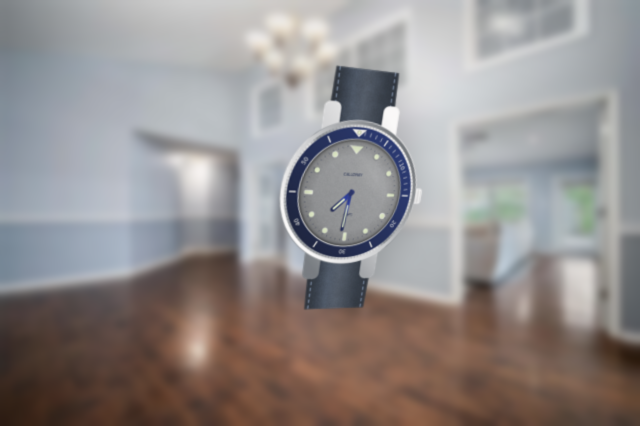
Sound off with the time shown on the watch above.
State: 7:31
